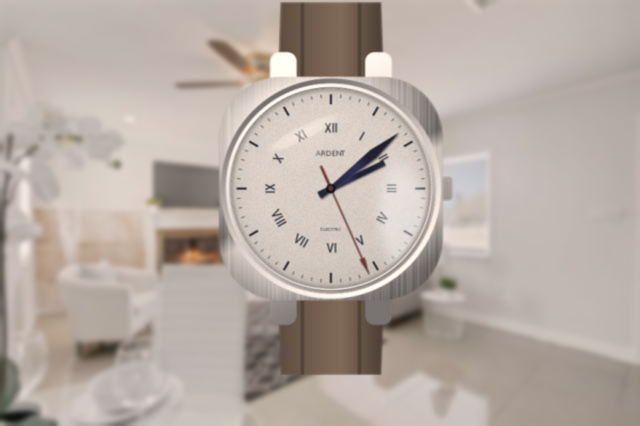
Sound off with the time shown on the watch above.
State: 2:08:26
